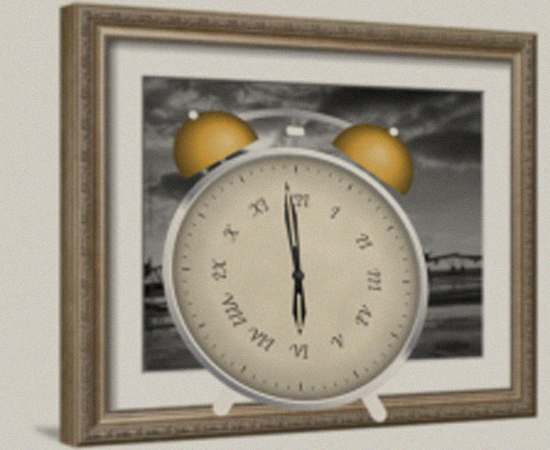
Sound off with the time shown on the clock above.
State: 5:59
